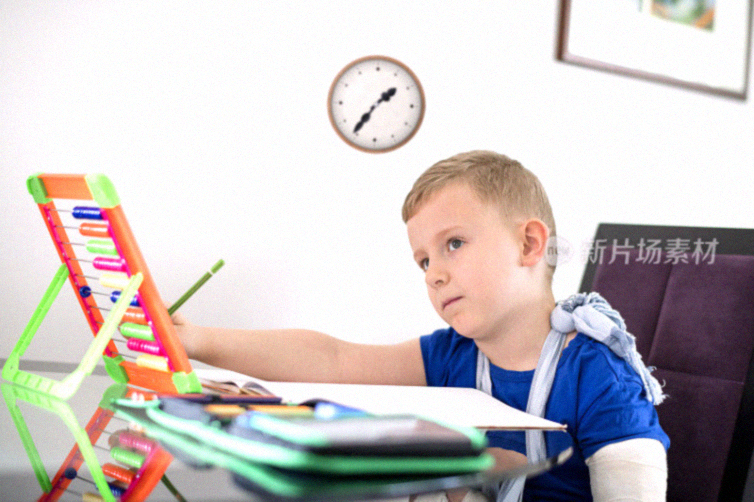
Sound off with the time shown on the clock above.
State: 1:36
